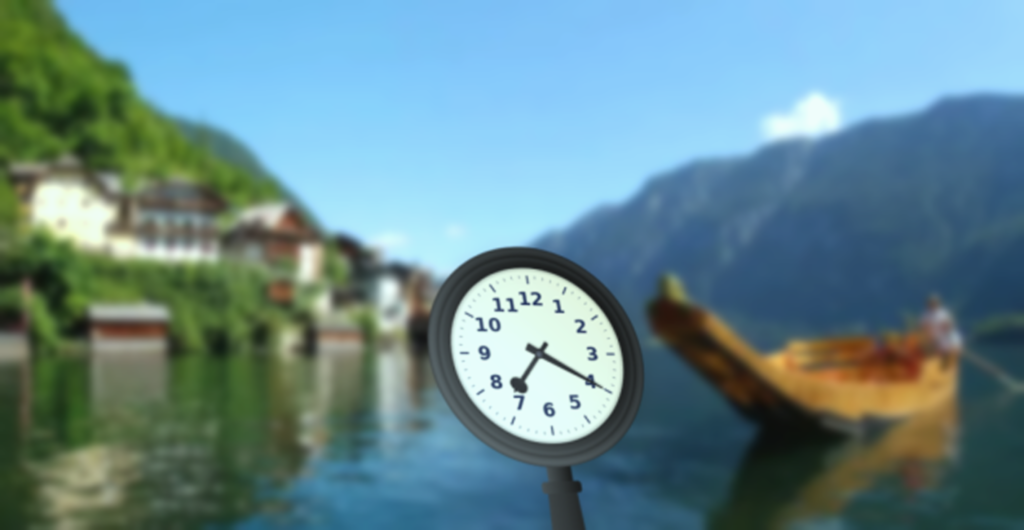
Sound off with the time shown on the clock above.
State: 7:20
